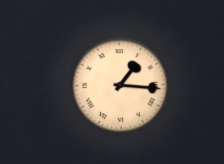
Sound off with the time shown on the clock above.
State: 1:16
